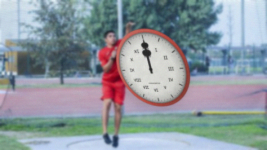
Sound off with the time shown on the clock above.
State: 12:00
